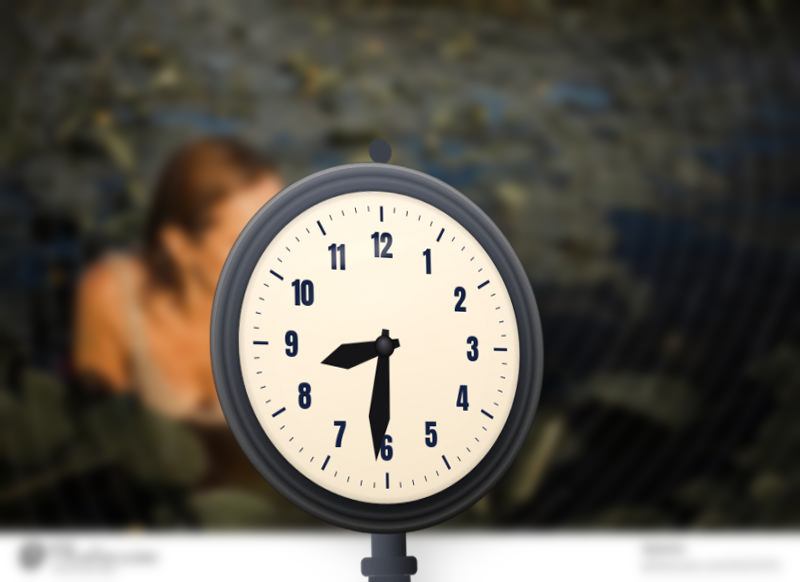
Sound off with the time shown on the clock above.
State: 8:31
